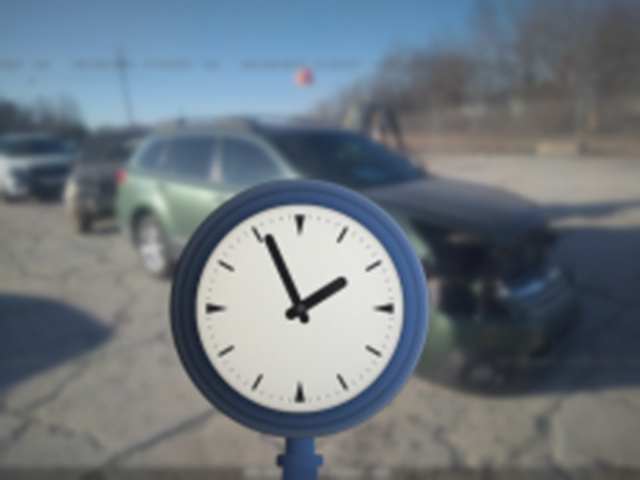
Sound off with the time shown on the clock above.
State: 1:56
